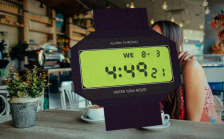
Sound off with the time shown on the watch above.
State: 4:49:21
